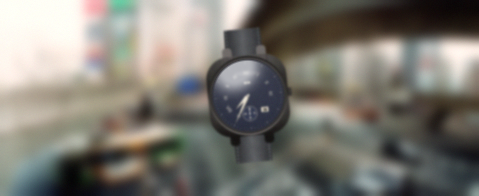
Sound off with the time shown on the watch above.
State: 7:35
